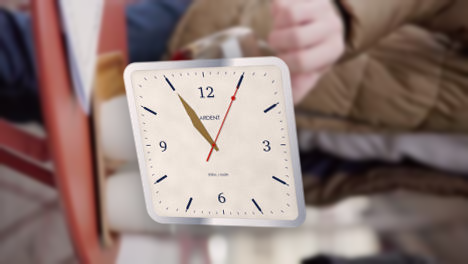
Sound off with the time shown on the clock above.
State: 10:55:05
